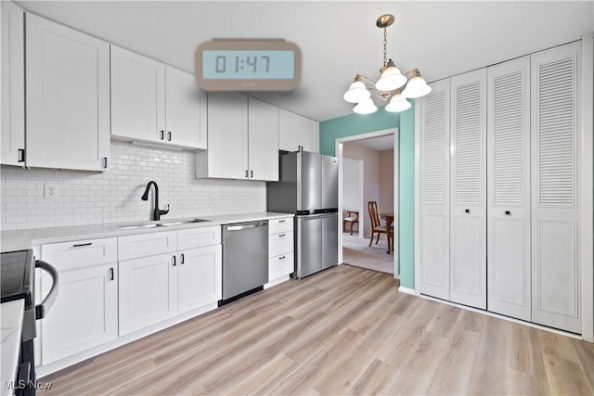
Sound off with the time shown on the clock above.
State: 1:47
